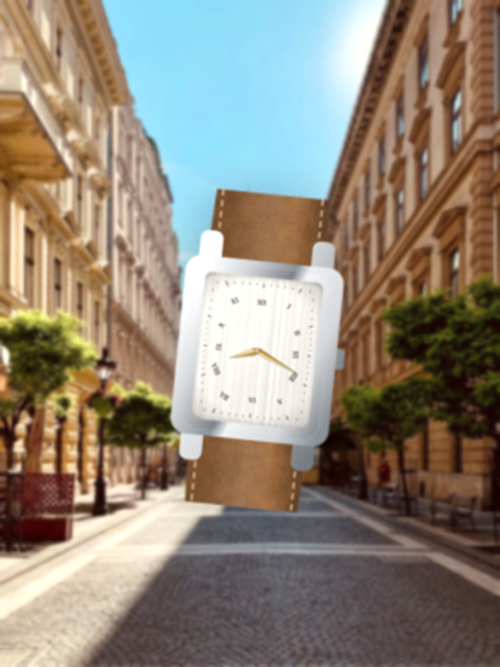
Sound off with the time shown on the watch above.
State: 8:19
